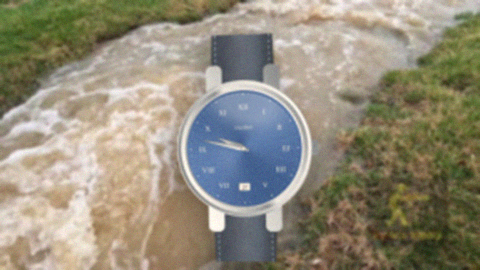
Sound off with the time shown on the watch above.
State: 9:47
